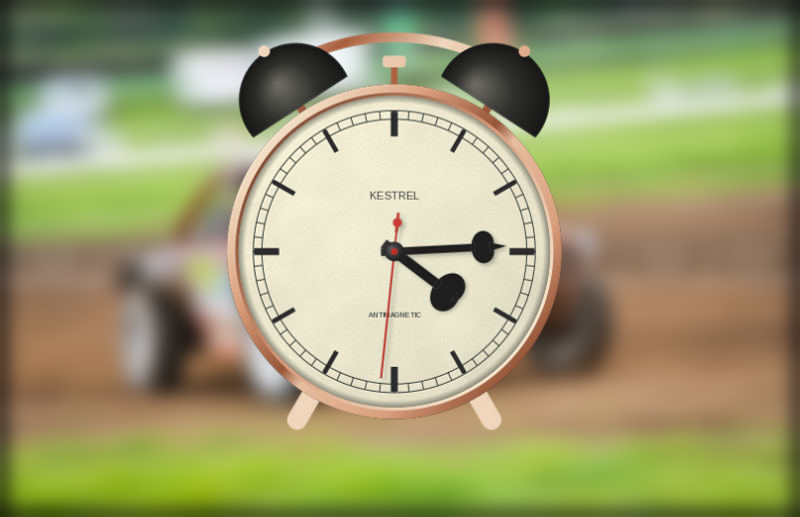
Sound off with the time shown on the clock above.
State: 4:14:31
